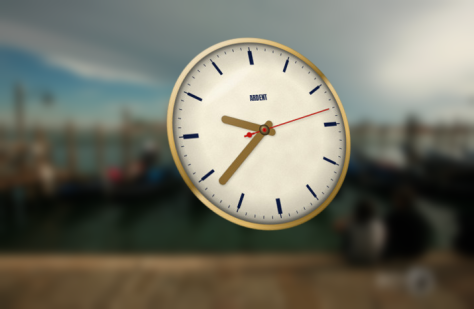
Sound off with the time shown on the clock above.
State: 9:38:13
